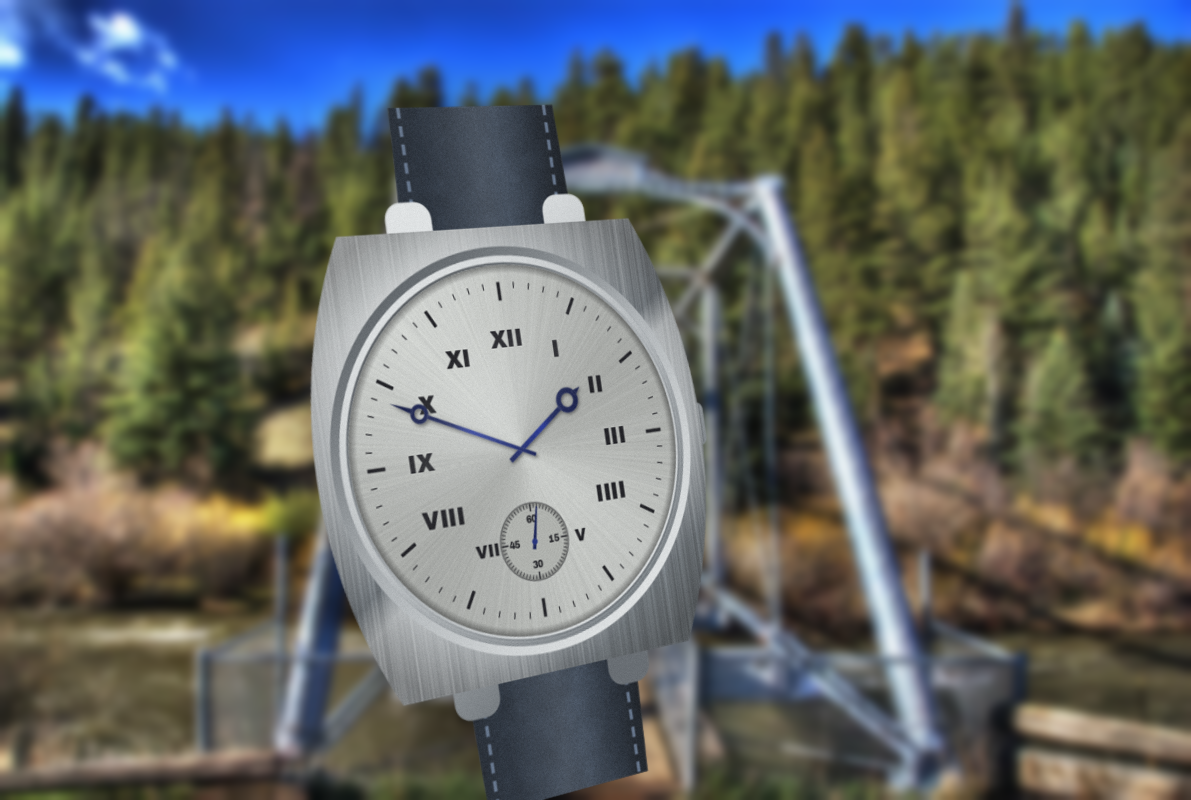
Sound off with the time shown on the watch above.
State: 1:49:02
